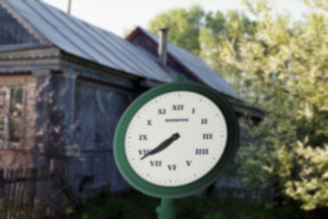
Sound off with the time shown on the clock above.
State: 7:39
